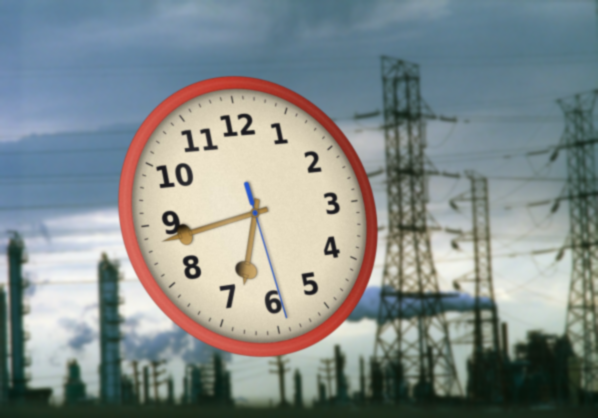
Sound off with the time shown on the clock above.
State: 6:43:29
